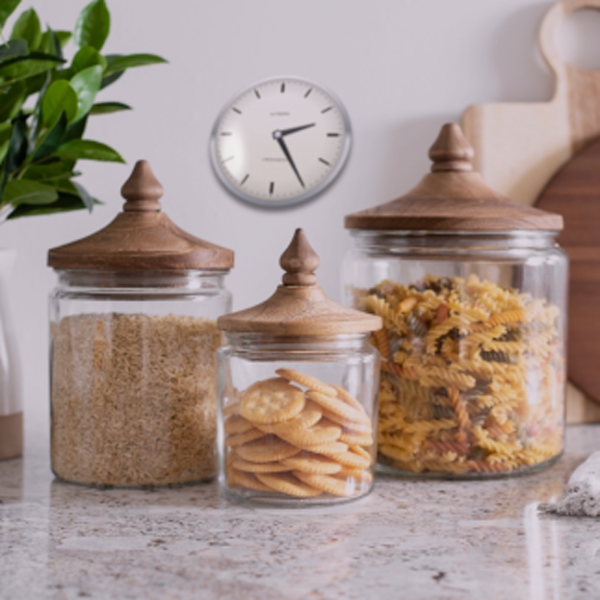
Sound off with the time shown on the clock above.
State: 2:25
